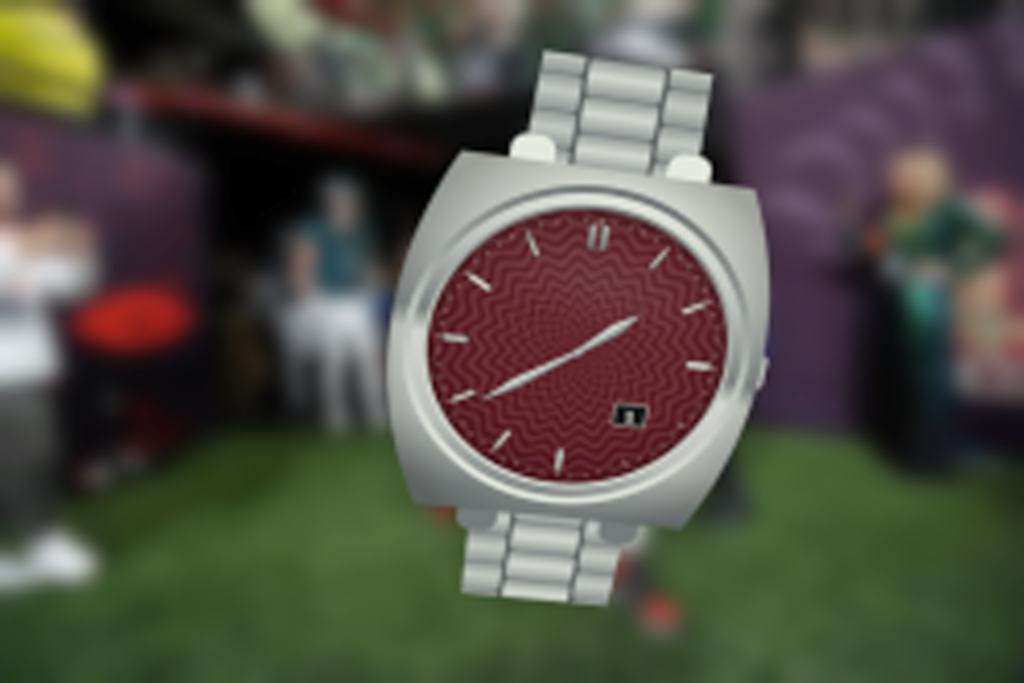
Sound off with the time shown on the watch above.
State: 1:39
